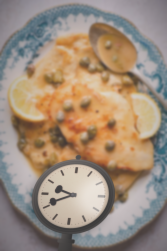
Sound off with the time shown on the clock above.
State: 9:41
